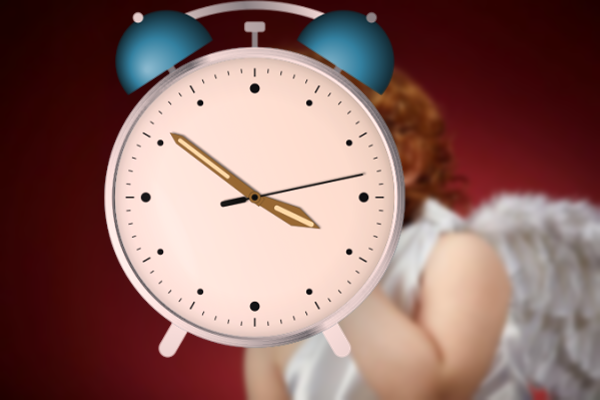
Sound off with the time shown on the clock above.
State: 3:51:13
